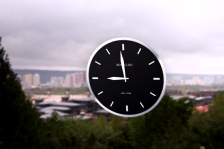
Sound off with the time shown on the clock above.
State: 8:59
